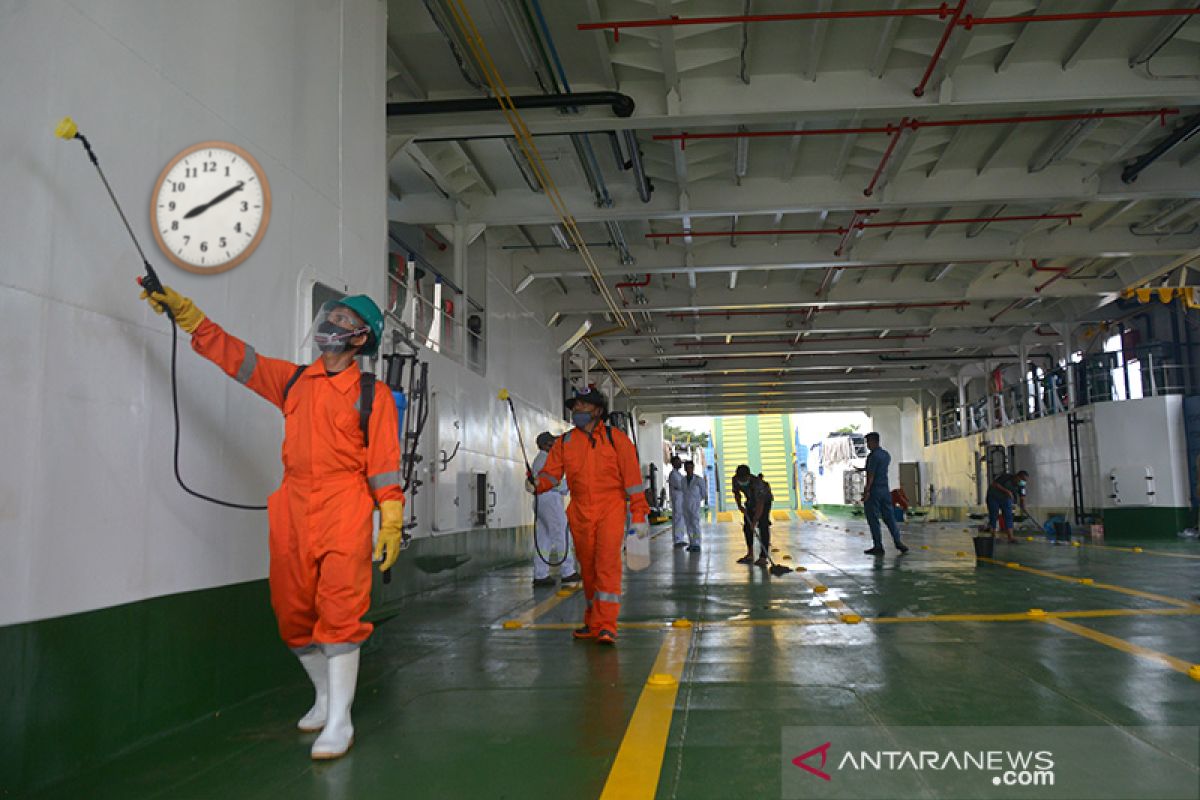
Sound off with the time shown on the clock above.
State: 8:10
